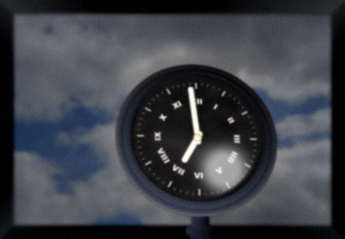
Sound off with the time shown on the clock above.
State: 6:59
